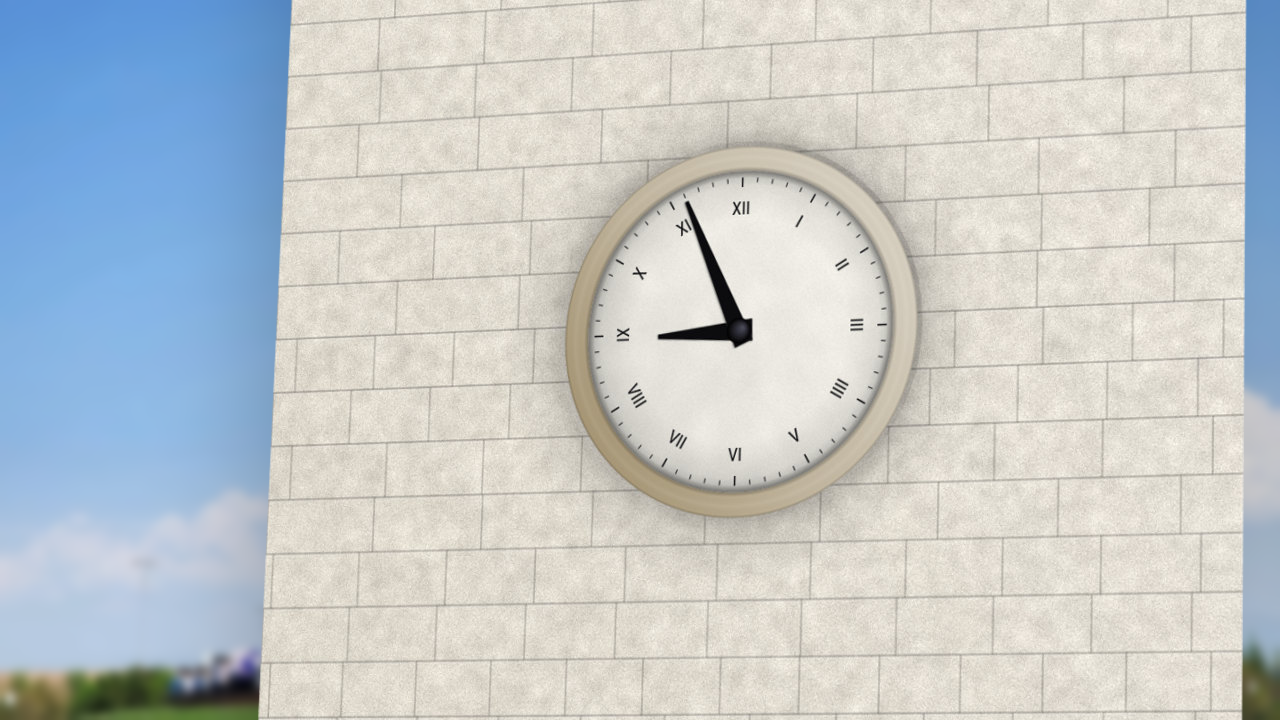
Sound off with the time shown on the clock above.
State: 8:56
